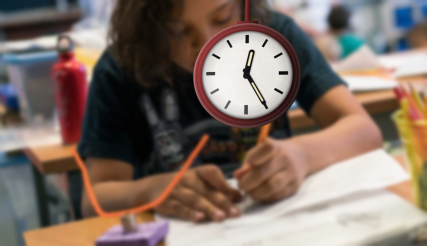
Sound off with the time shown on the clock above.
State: 12:25
